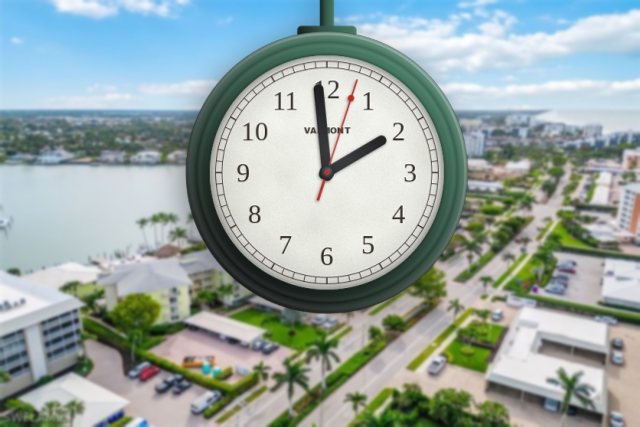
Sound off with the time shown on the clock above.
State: 1:59:03
